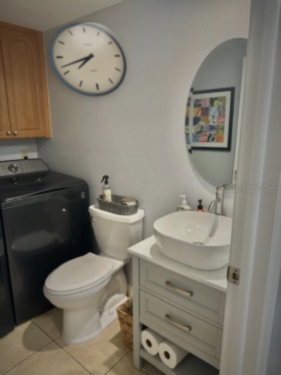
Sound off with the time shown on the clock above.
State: 7:42
